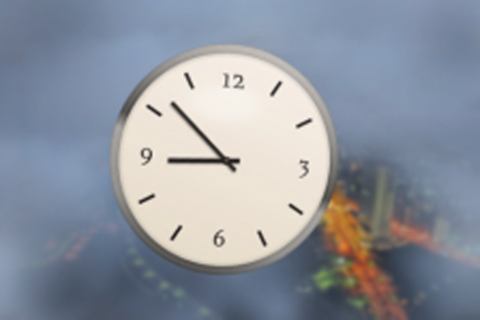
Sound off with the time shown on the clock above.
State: 8:52
